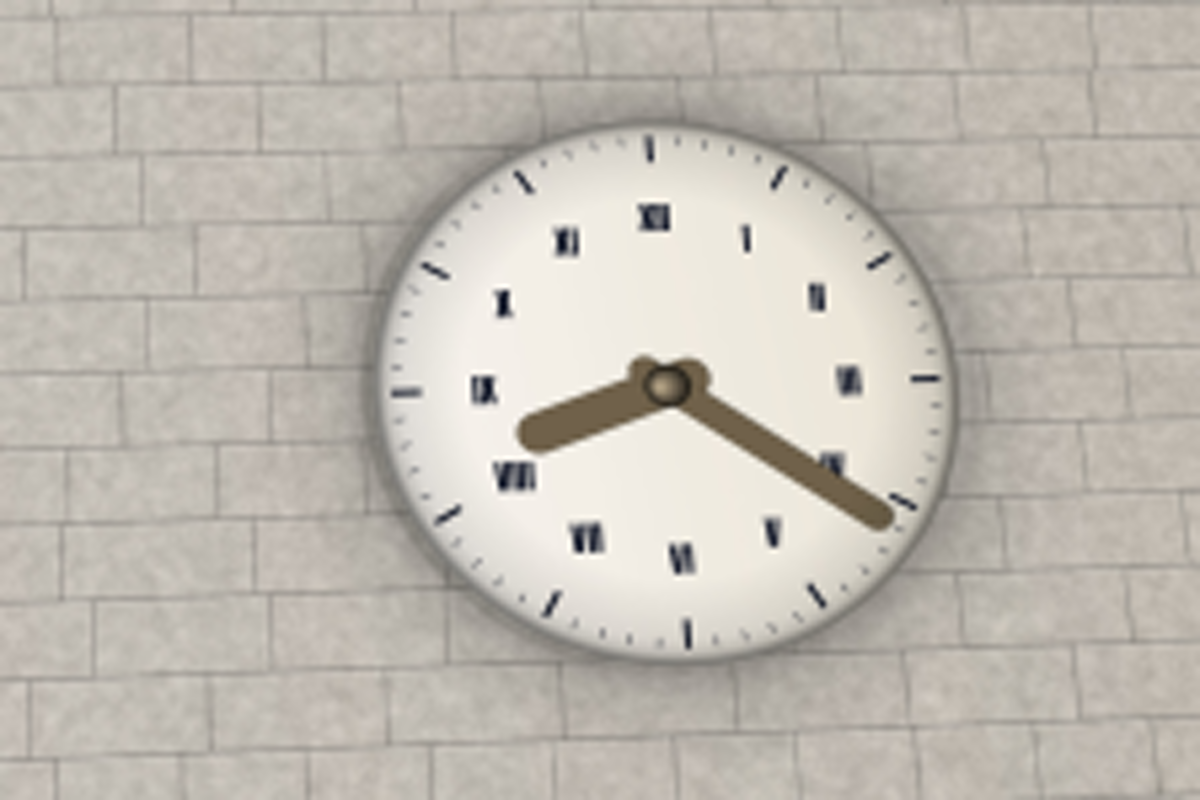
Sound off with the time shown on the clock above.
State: 8:21
